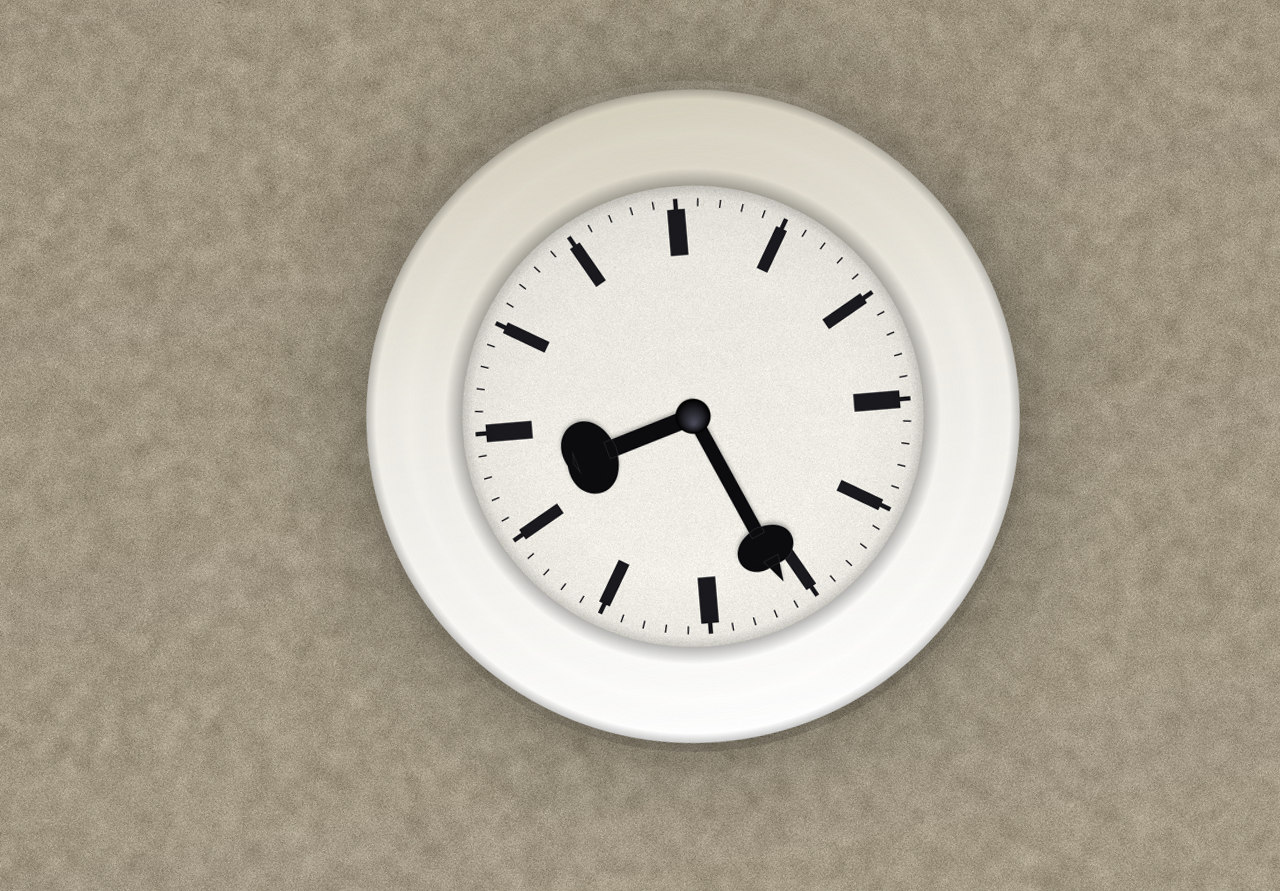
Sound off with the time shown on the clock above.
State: 8:26
